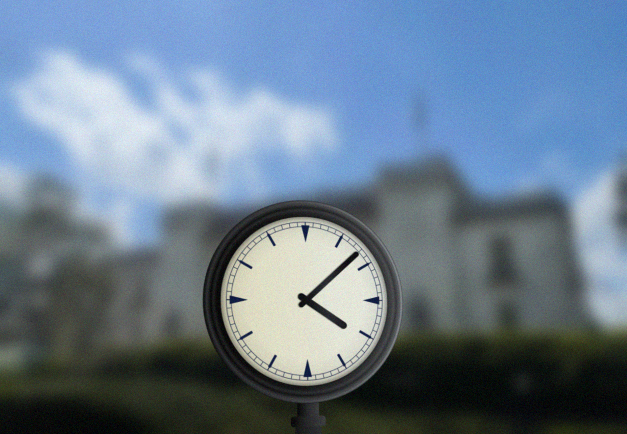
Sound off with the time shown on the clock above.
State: 4:08
